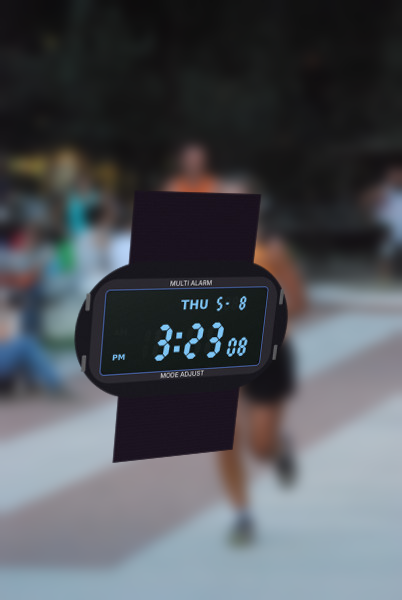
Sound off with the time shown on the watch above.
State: 3:23:08
